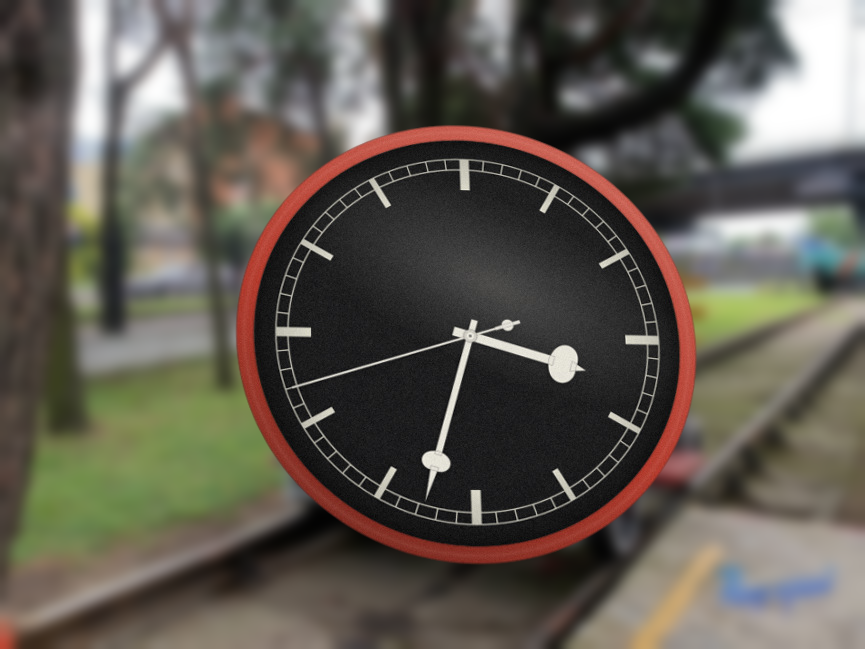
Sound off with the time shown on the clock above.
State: 3:32:42
